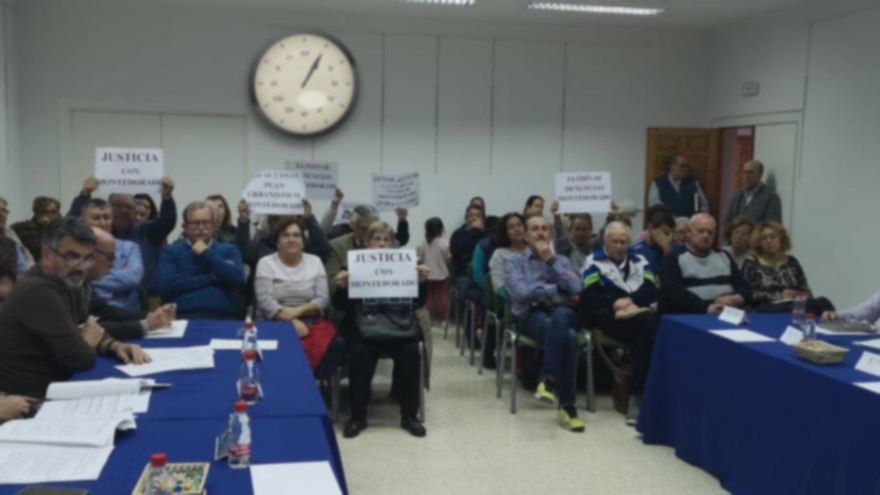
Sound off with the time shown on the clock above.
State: 1:05
